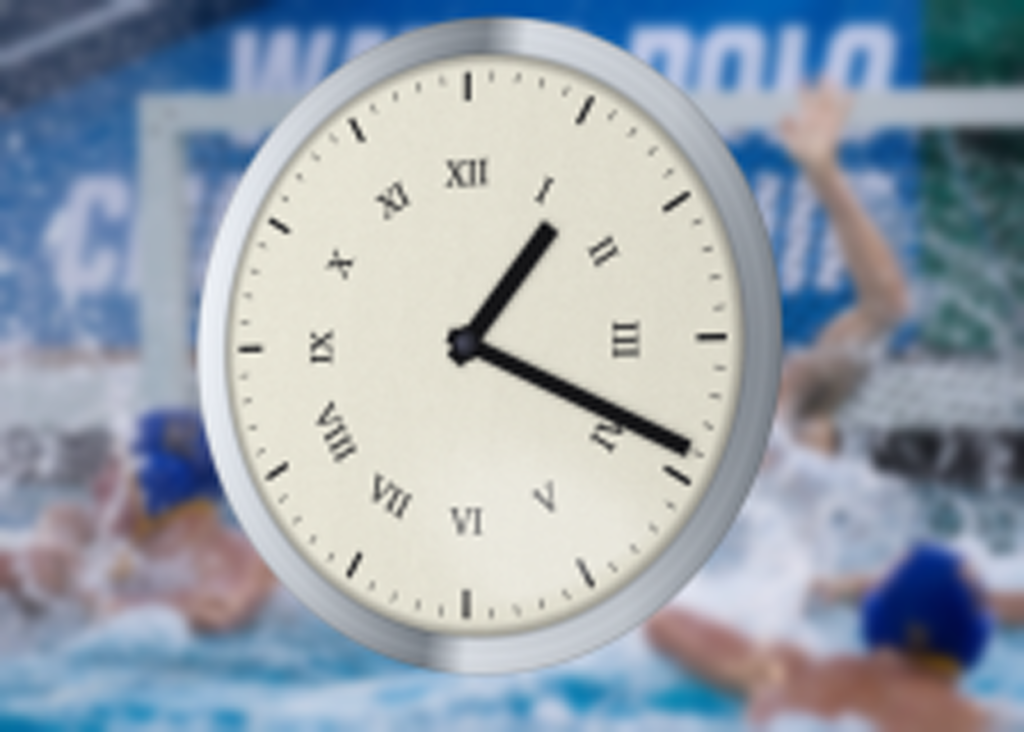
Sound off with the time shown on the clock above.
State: 1:19
